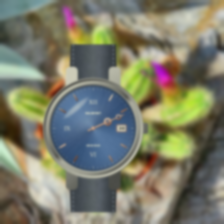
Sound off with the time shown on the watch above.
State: 2:11
